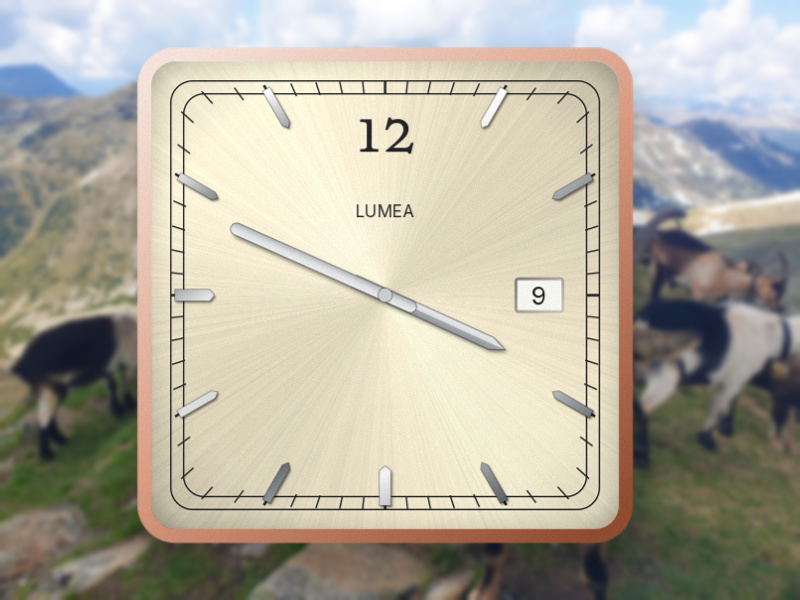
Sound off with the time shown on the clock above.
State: 3:49
